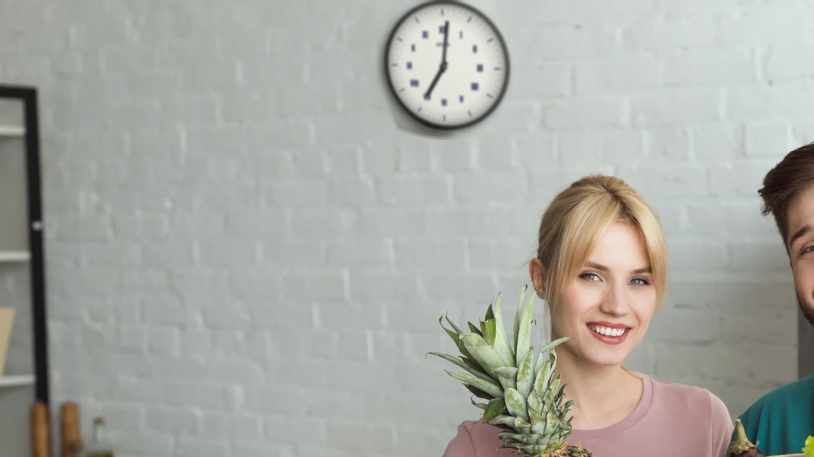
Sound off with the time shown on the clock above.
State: 7:01
